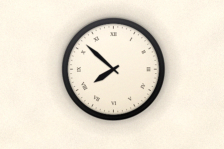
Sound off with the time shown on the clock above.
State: 7:52
